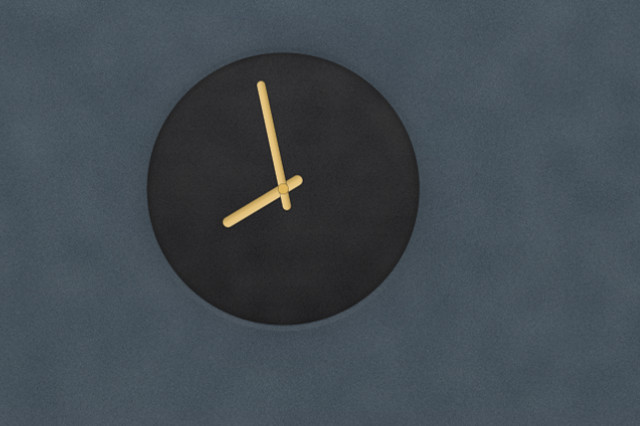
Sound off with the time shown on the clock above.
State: 7:58
